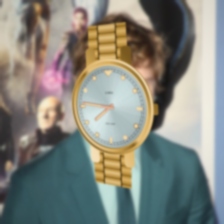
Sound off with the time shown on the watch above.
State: 7:46
